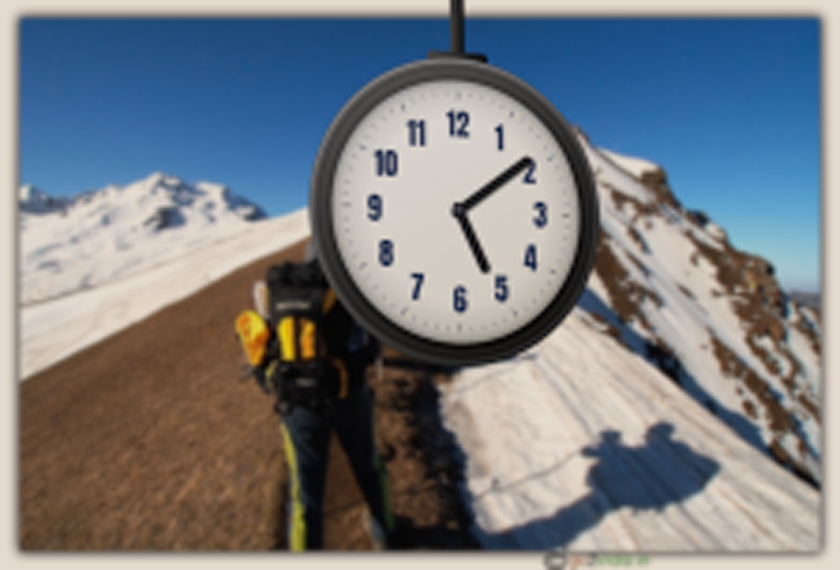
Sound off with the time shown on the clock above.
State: 5:09
